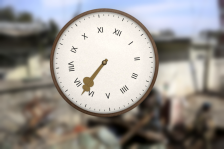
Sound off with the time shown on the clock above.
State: 6:32
